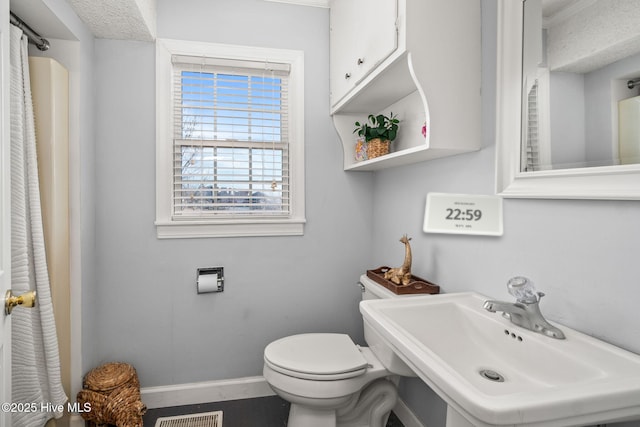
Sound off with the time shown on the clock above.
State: 22:59
